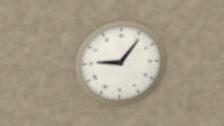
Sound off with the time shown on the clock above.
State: 9:06
